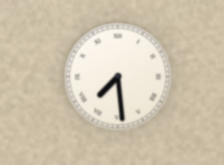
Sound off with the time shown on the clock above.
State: 7:29
